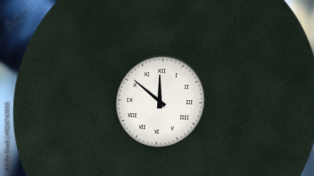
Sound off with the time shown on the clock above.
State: 11:51
